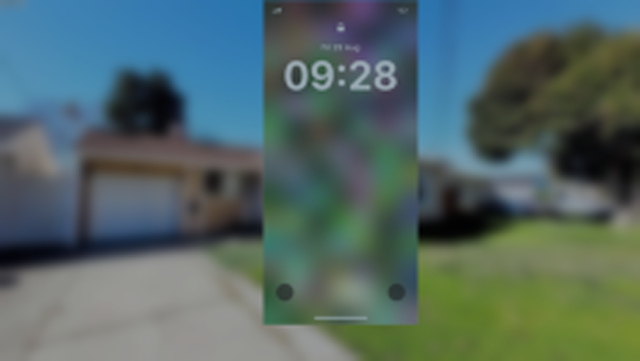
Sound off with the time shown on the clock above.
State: 9:28
